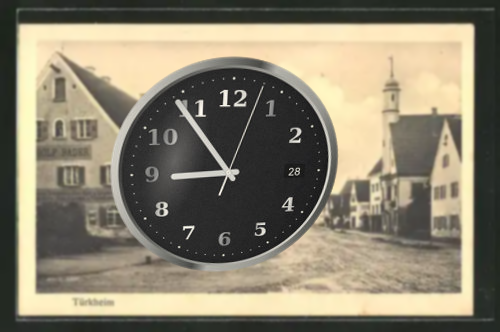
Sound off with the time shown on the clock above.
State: 8:54:03
